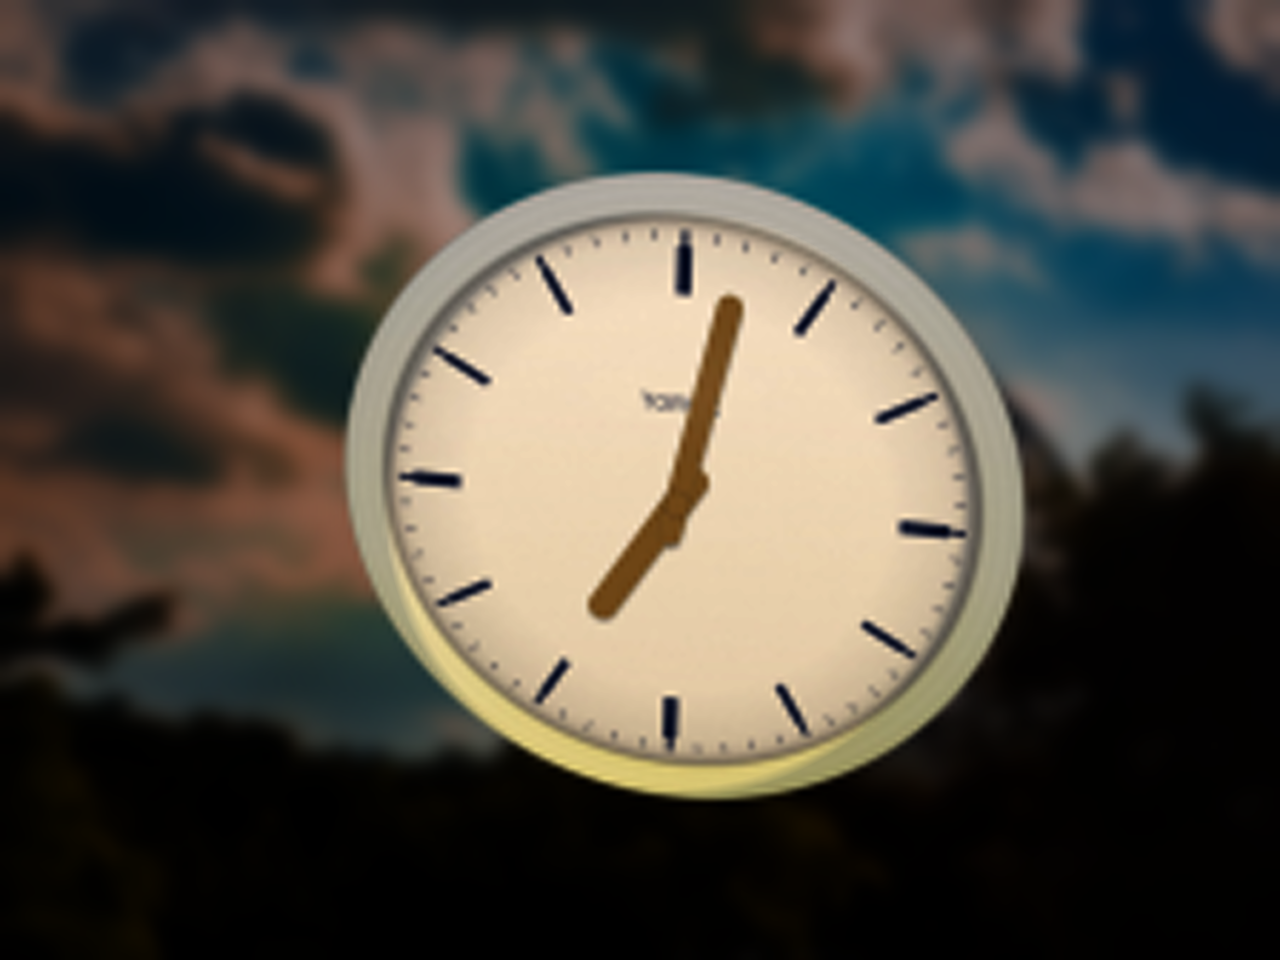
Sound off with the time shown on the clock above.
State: 7:02
